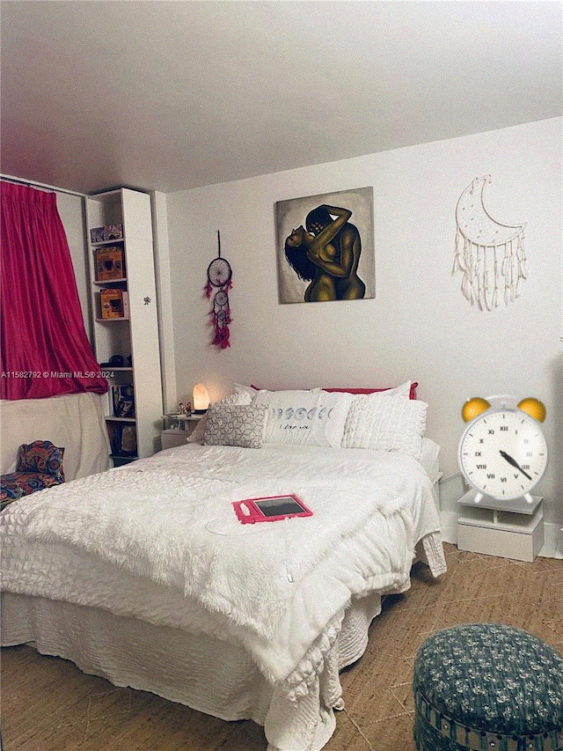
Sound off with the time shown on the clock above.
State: 4:22
